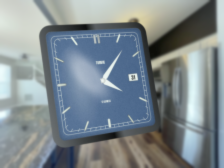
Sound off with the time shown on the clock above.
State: 4:07
